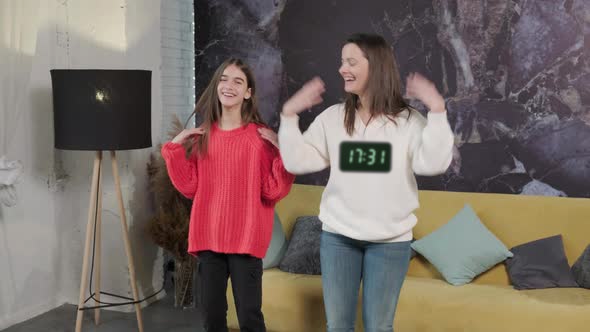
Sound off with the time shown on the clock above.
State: 17:31
